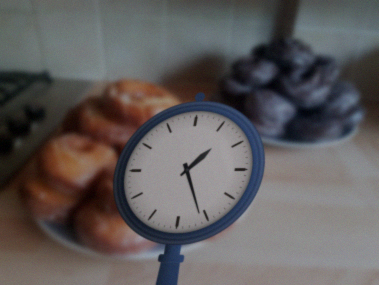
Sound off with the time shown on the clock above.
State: 1:26
